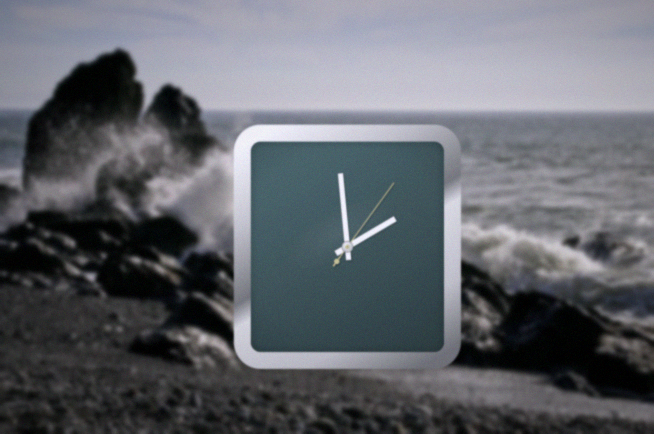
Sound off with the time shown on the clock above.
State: 1:59:06
